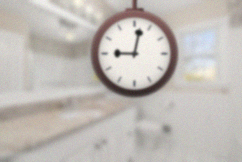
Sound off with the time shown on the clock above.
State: 9:02
